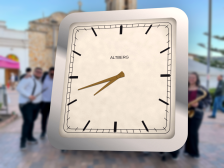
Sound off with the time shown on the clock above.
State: 7:42
